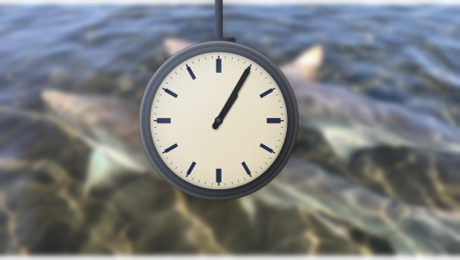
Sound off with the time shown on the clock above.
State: 1:05
